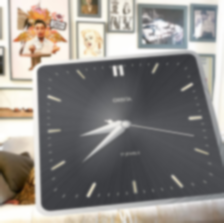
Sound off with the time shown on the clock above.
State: 8:38:18
